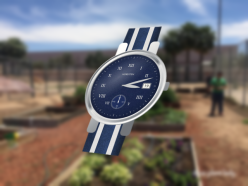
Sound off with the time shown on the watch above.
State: 3:12
